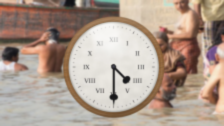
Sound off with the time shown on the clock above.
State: 4:30
